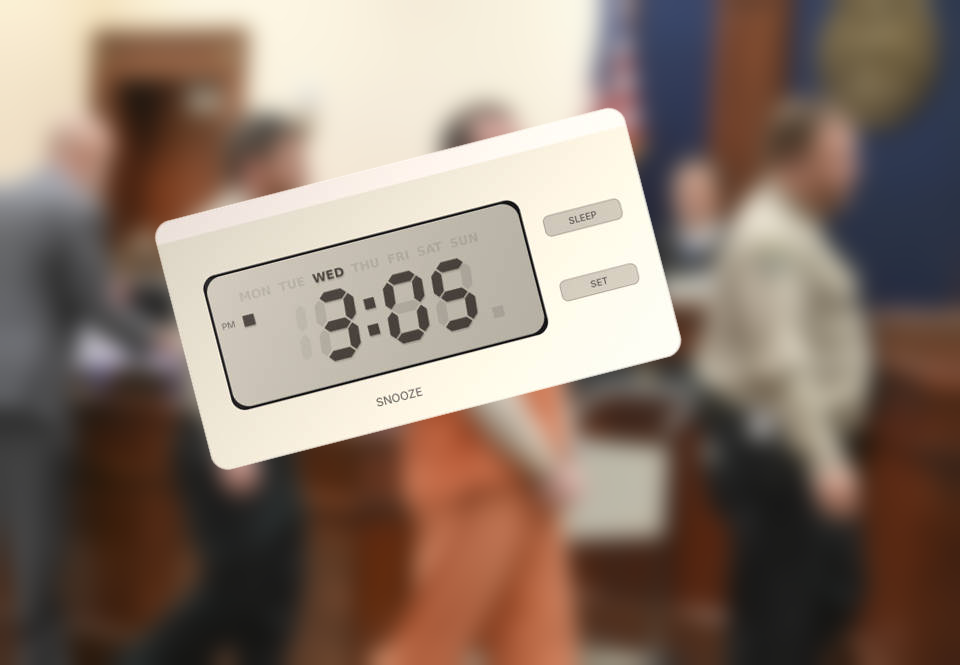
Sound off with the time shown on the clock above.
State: 3:05
